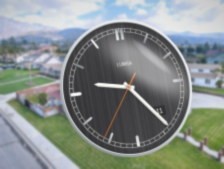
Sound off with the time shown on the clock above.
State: 9:23:36
